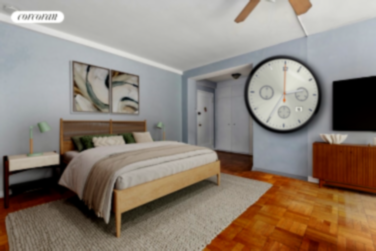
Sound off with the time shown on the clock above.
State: 2:35
